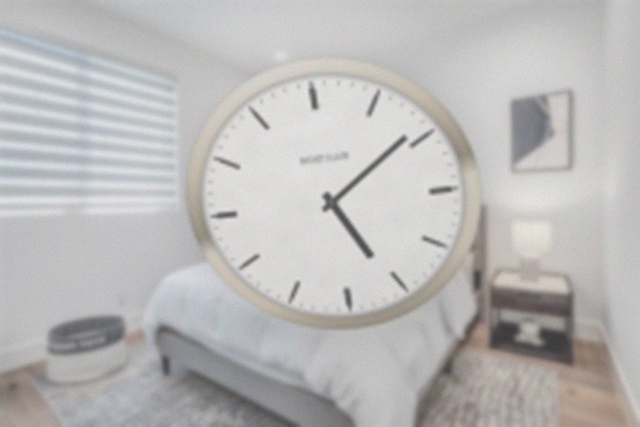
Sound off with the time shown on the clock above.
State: 5:09
